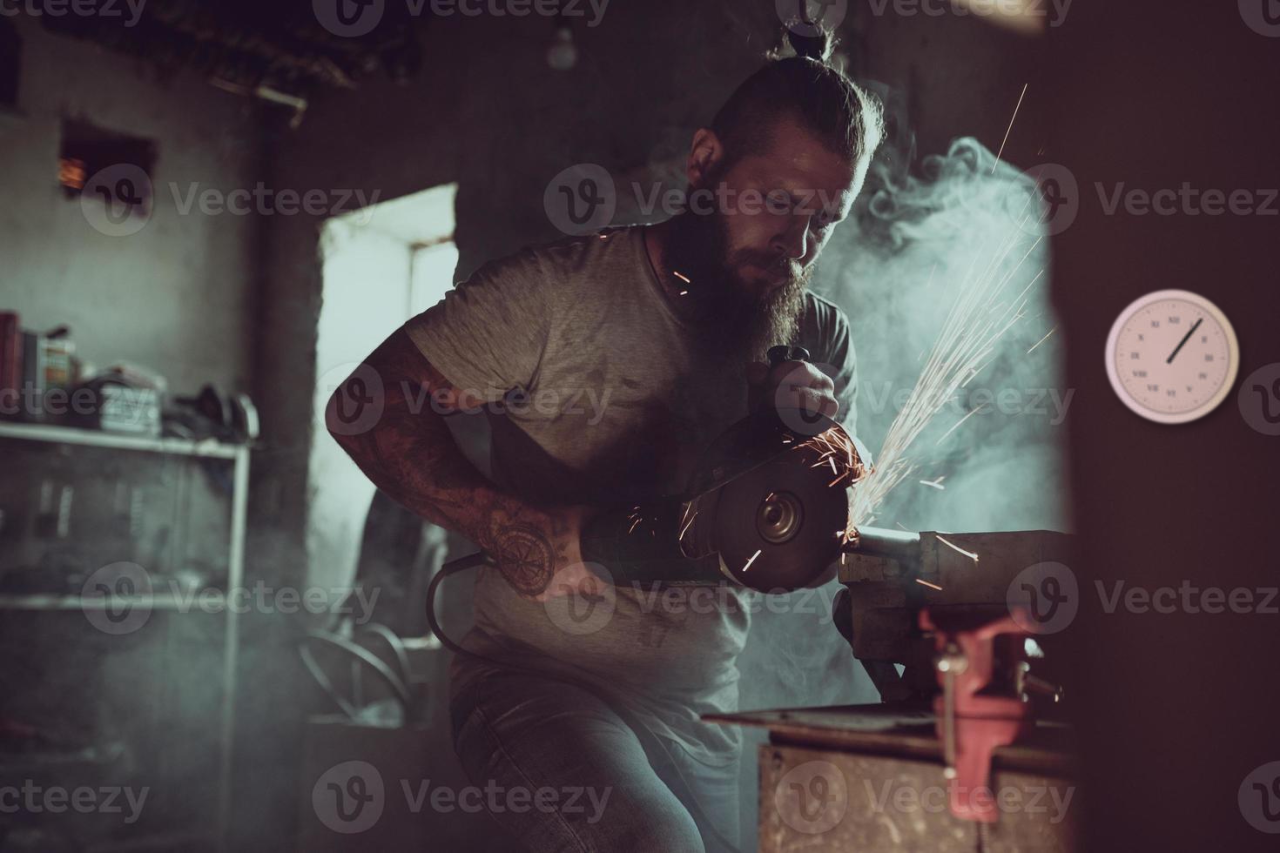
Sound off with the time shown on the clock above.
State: 1:06
